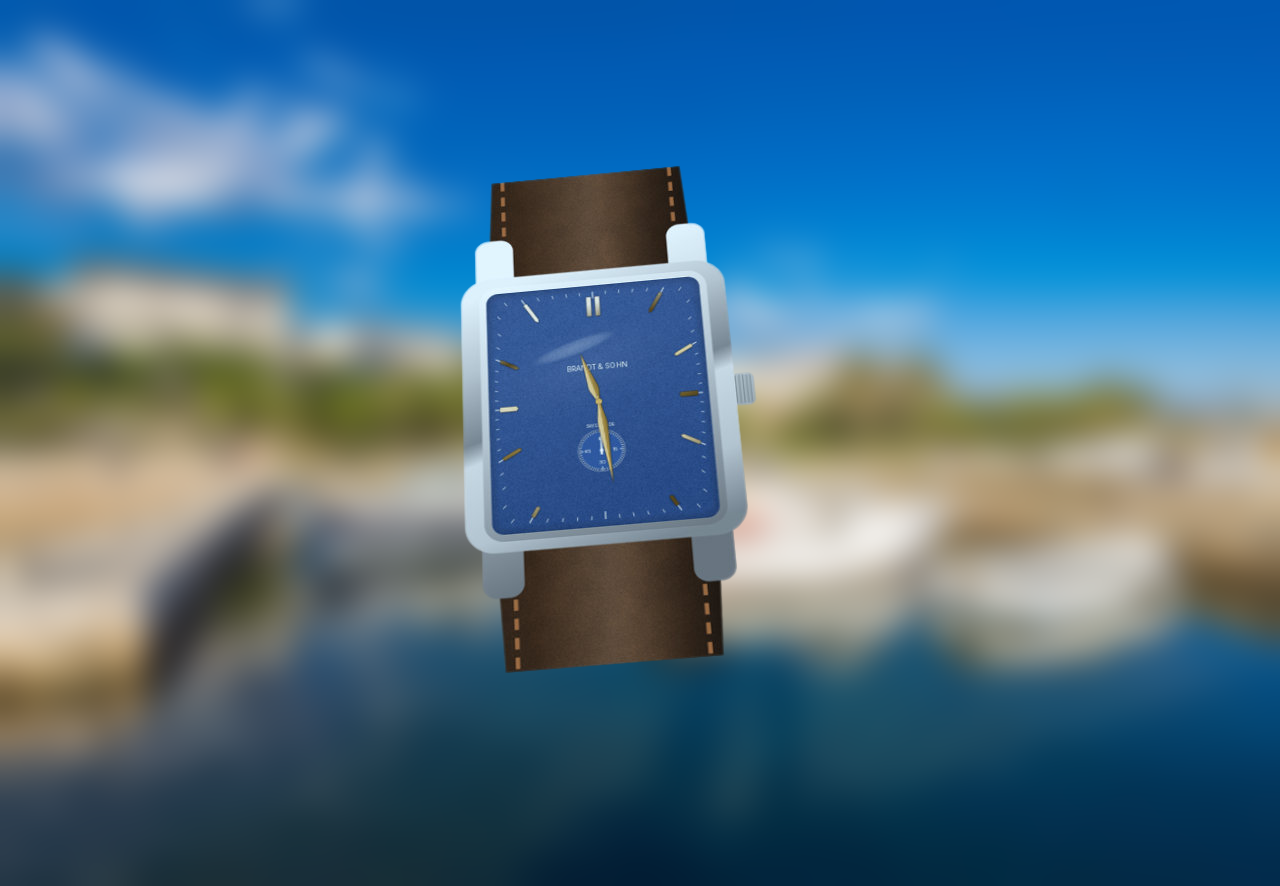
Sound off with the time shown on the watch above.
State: 11:29
